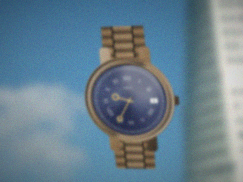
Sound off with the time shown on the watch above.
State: 9:35
